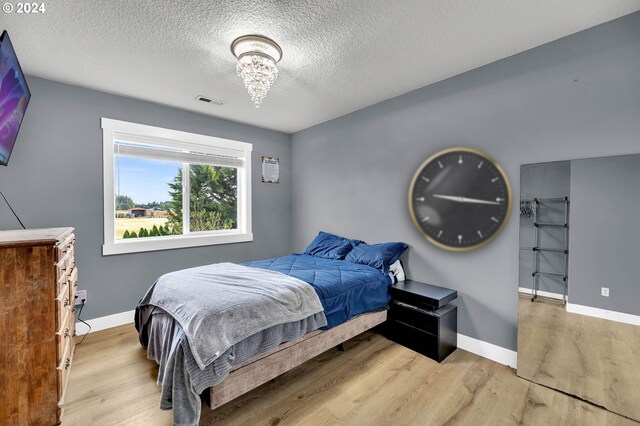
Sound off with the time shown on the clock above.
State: 9:16
